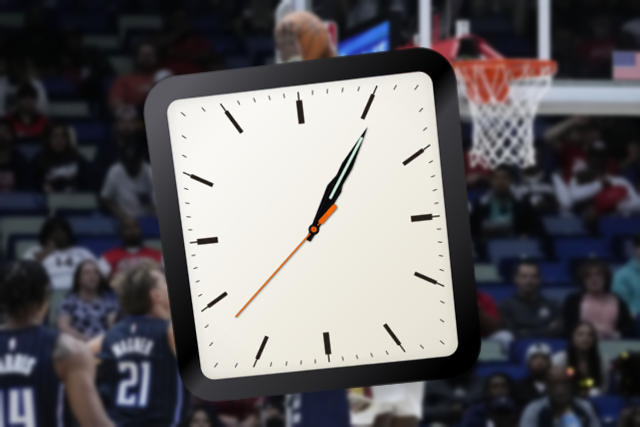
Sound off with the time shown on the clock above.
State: 1:05:38
